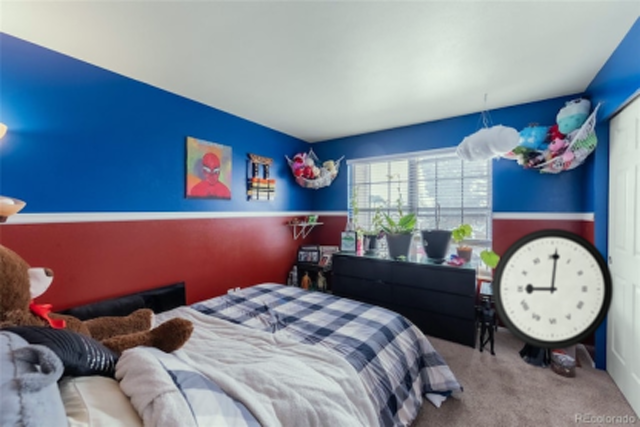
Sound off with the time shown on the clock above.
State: 9:01
